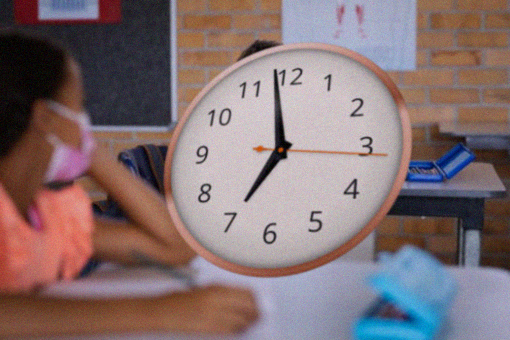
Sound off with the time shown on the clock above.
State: 6:58:16
